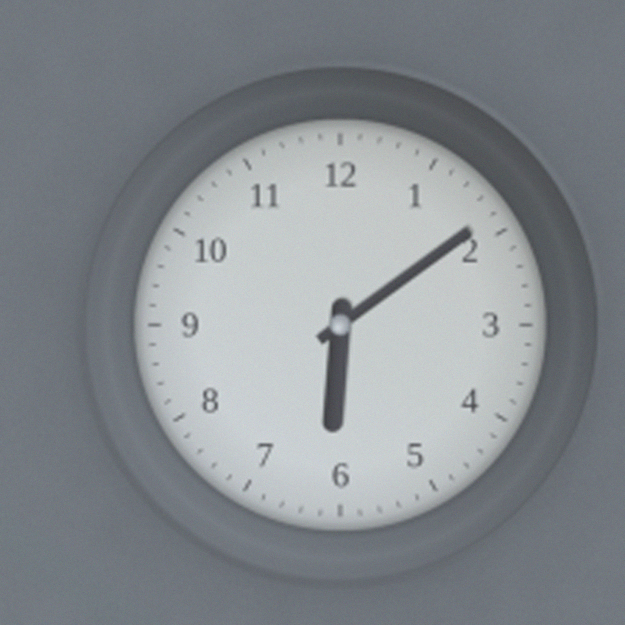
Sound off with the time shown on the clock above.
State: 6:09
